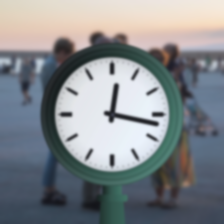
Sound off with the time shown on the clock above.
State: 12:17
